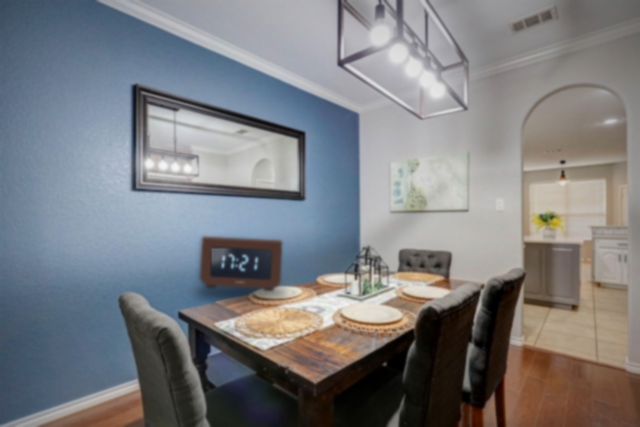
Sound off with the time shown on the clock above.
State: 17:21
